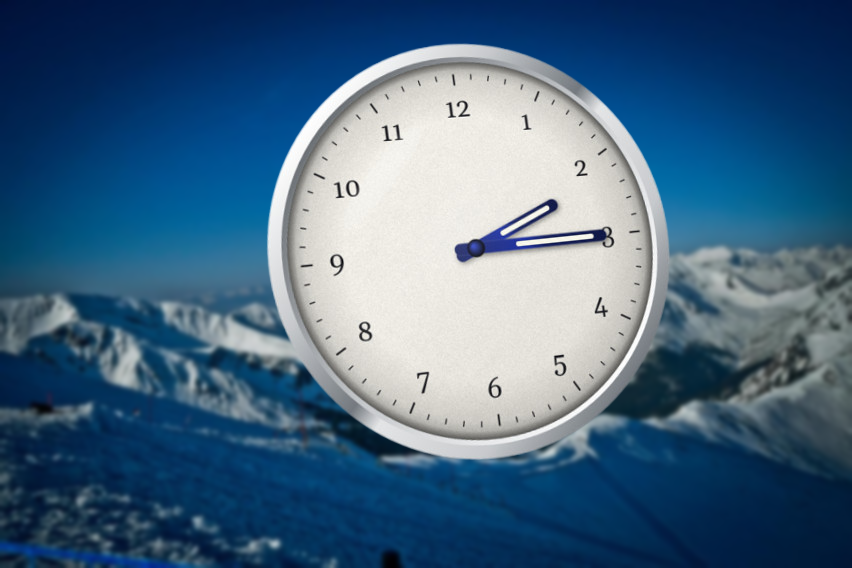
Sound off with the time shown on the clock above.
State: 2:15
